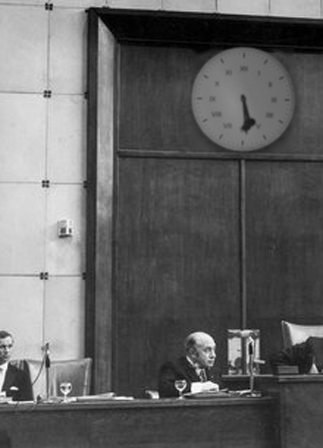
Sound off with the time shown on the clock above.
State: 5:29
